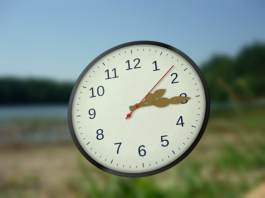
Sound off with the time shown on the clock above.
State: 2:15:08
